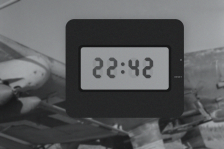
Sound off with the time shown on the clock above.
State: 22:42
